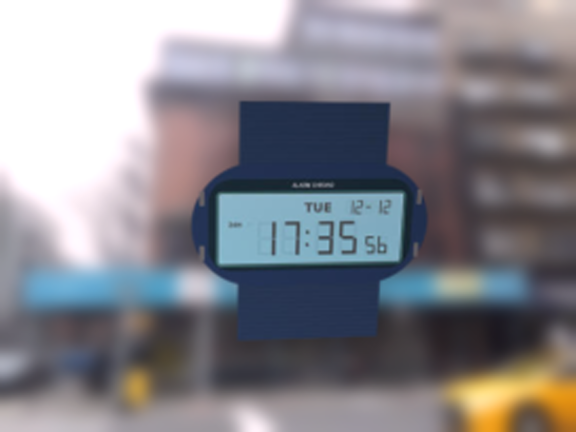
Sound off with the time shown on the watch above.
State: 17:35:56
